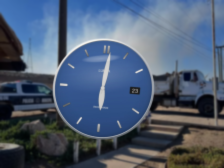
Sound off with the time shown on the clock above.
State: 6:01
